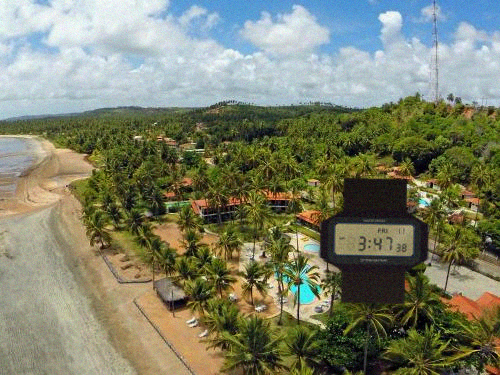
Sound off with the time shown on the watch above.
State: 3:47:38
